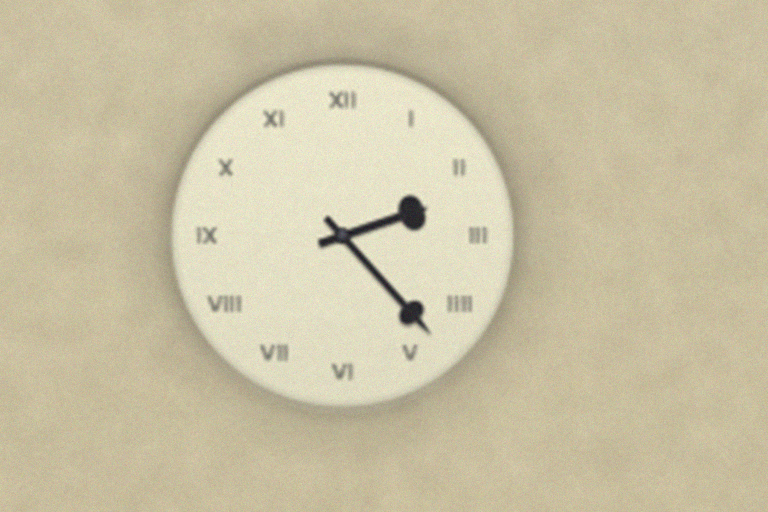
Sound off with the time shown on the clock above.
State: 2:23
